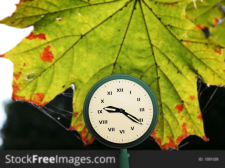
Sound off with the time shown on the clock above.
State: 9:21
